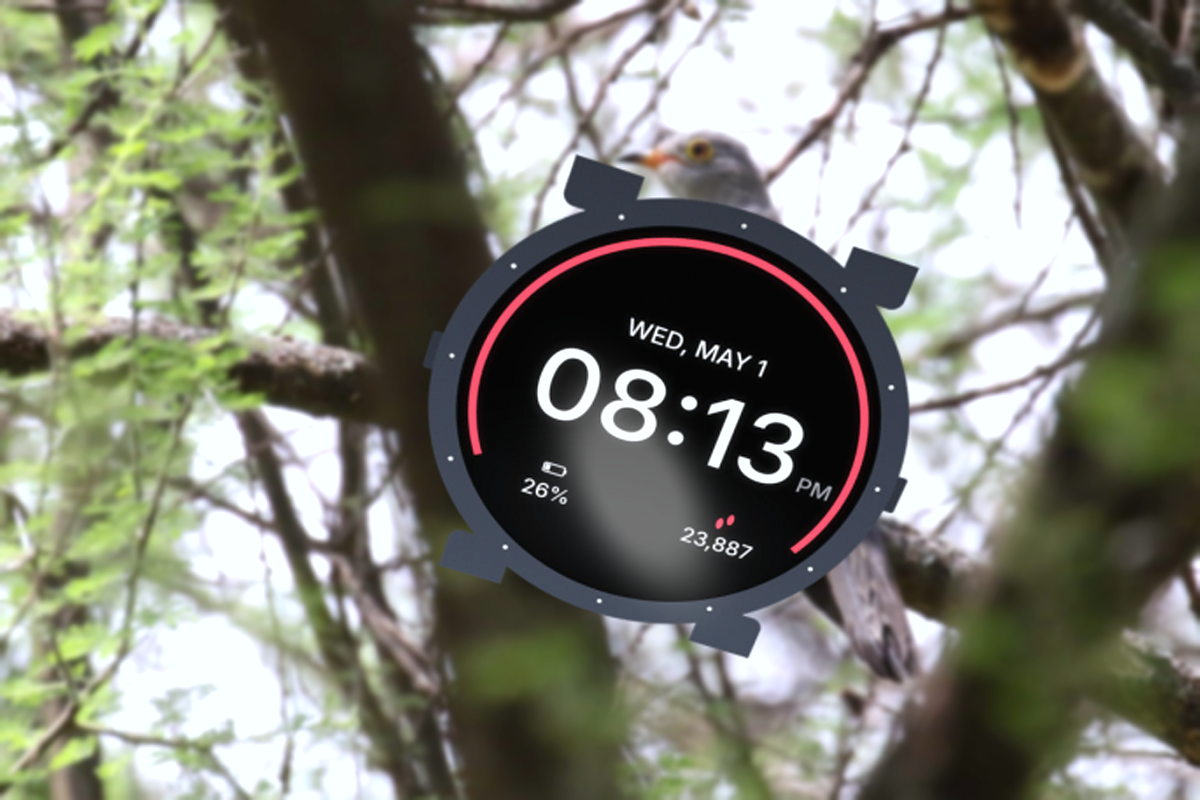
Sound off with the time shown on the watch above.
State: 8:13
